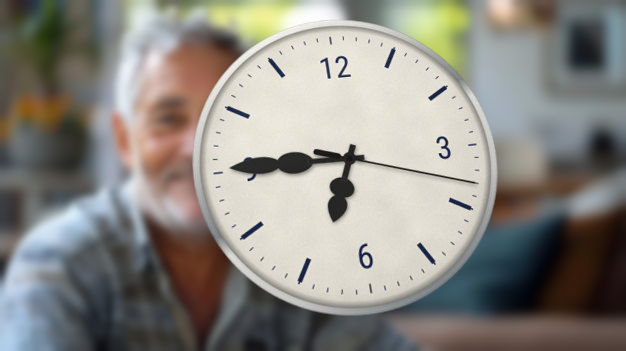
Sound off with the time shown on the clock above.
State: 6:45:18
